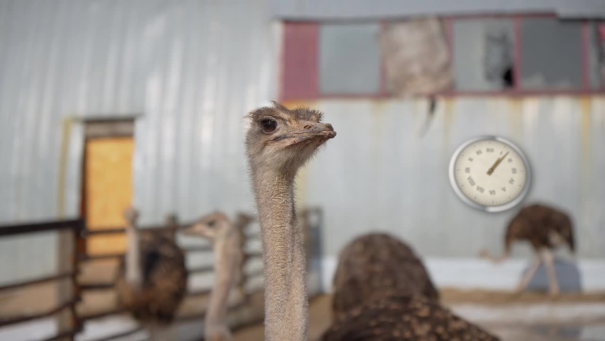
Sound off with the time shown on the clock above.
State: 1:07
